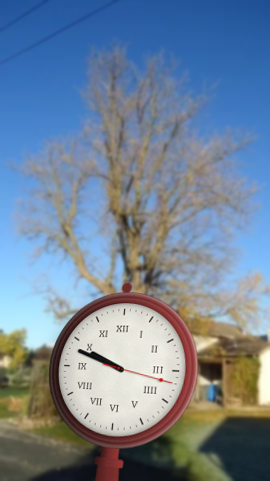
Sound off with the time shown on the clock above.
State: 9:48:17
